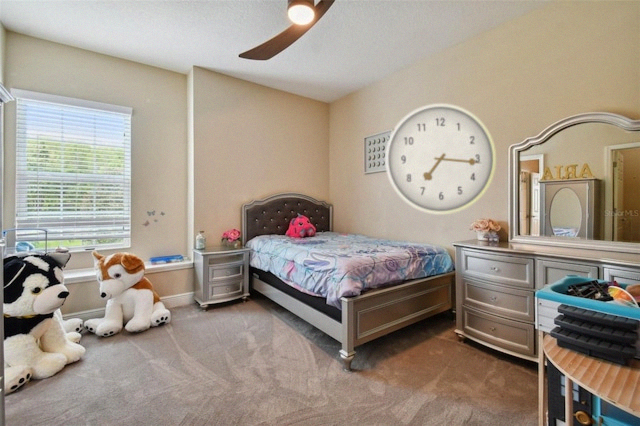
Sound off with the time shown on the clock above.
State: 7:16
